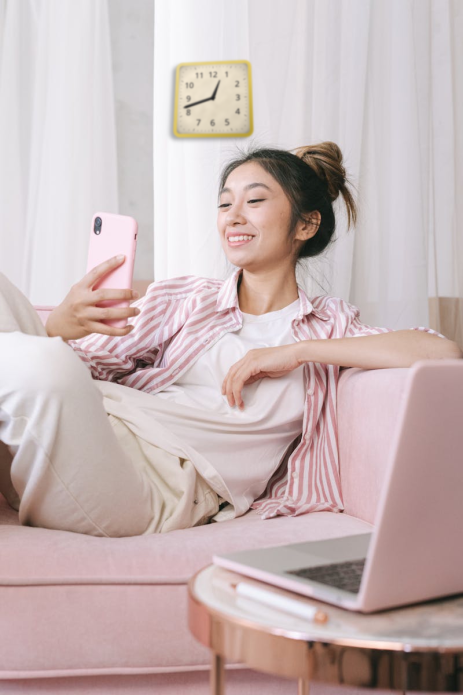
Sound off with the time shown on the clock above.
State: 12:42
